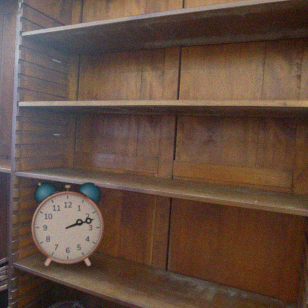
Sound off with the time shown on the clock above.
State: 2:12
